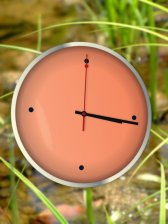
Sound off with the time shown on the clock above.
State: 3:16:00
